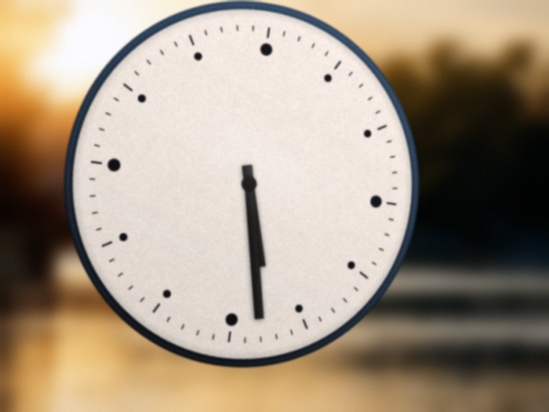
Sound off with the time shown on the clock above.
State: 5:28
